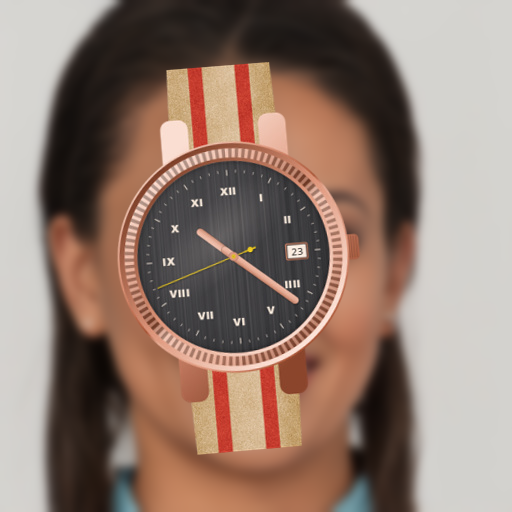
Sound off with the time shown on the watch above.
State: 10:21:42
